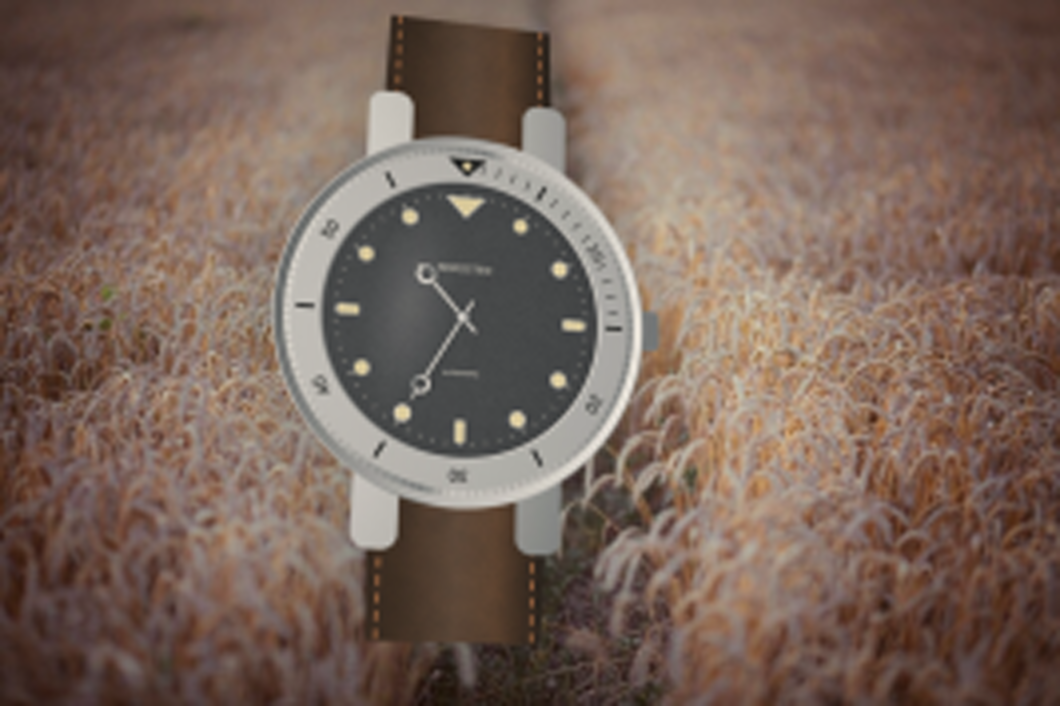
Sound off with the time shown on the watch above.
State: 10:35
